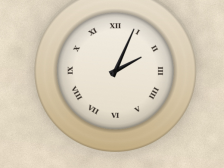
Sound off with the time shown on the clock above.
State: 2:04
